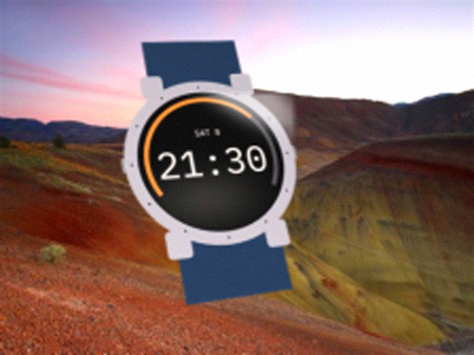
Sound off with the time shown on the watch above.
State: 21:30
